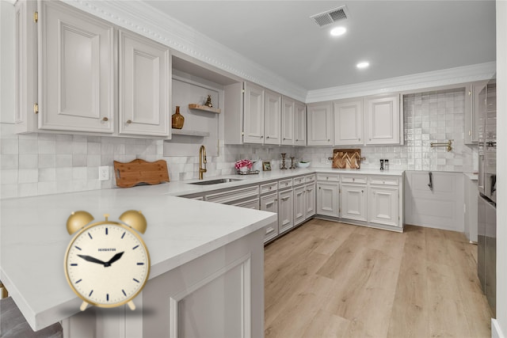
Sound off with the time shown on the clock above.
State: 1:48
